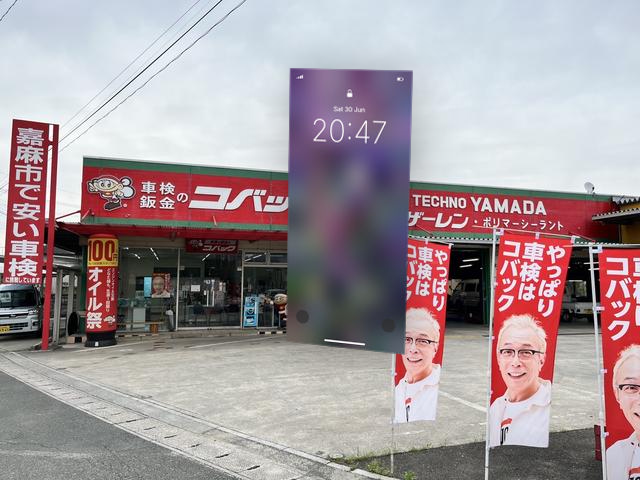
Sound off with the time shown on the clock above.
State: 20:47
